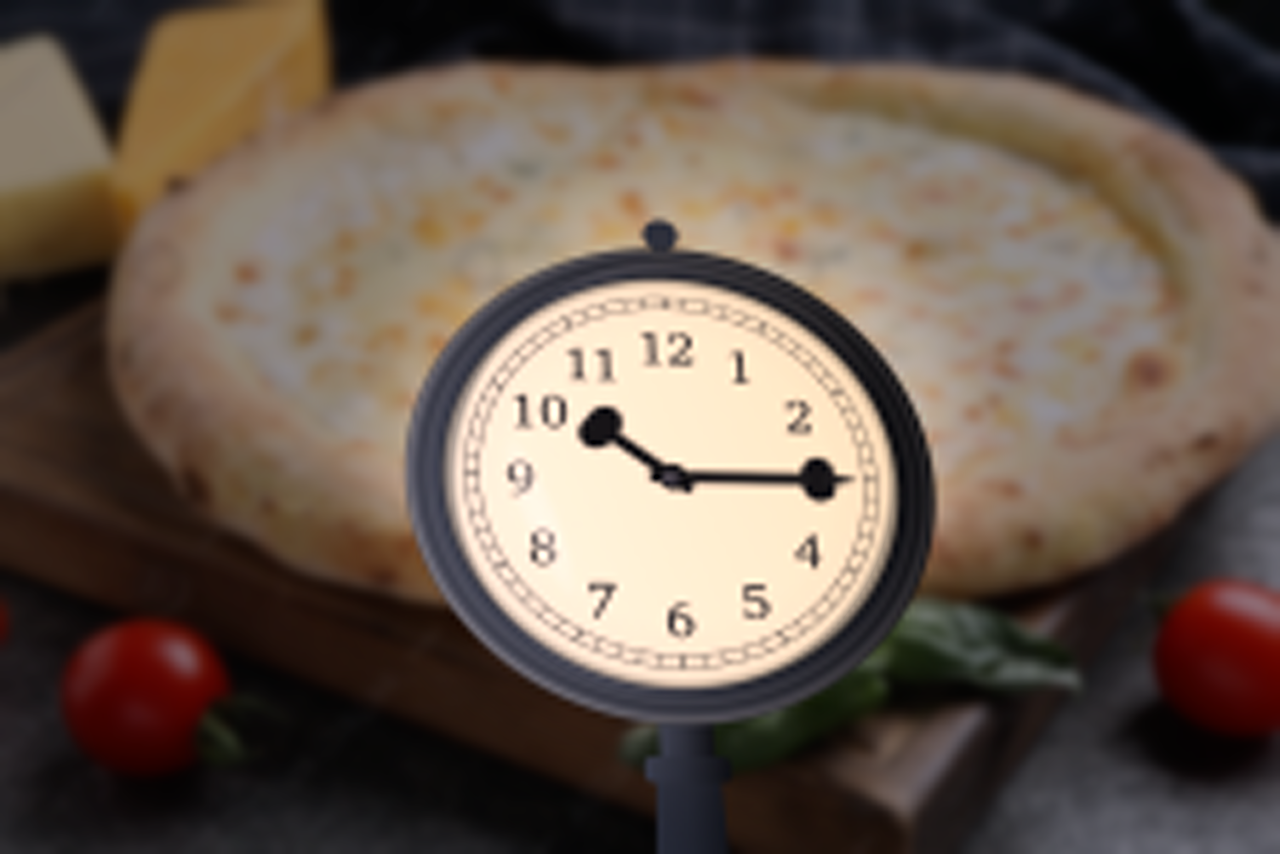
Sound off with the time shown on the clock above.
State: 10:15
